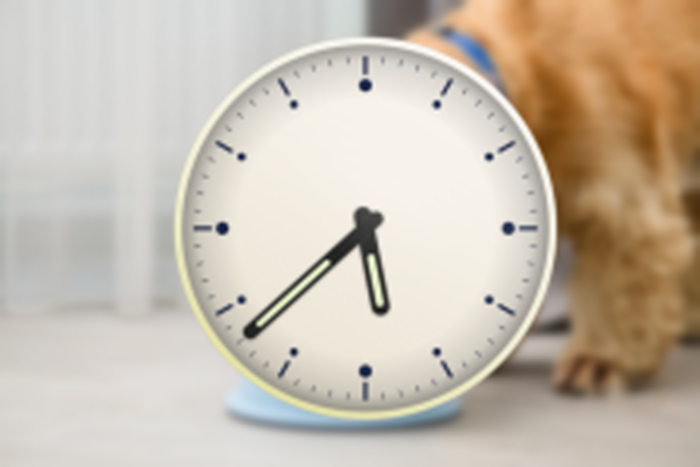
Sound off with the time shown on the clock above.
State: 5:38
